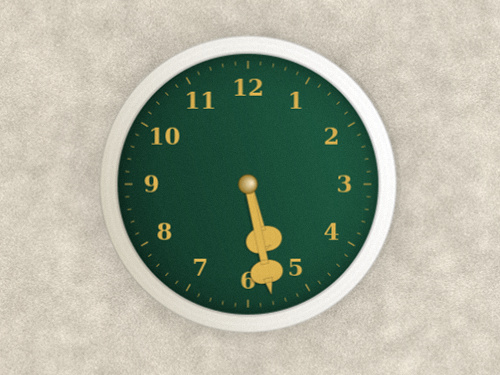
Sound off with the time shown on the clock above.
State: 5:28
